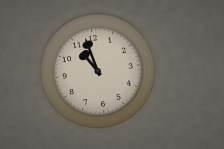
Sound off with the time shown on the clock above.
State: 10:58
